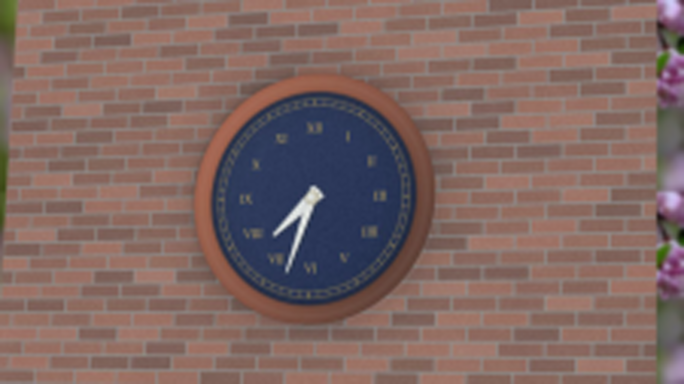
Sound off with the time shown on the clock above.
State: 7:33
